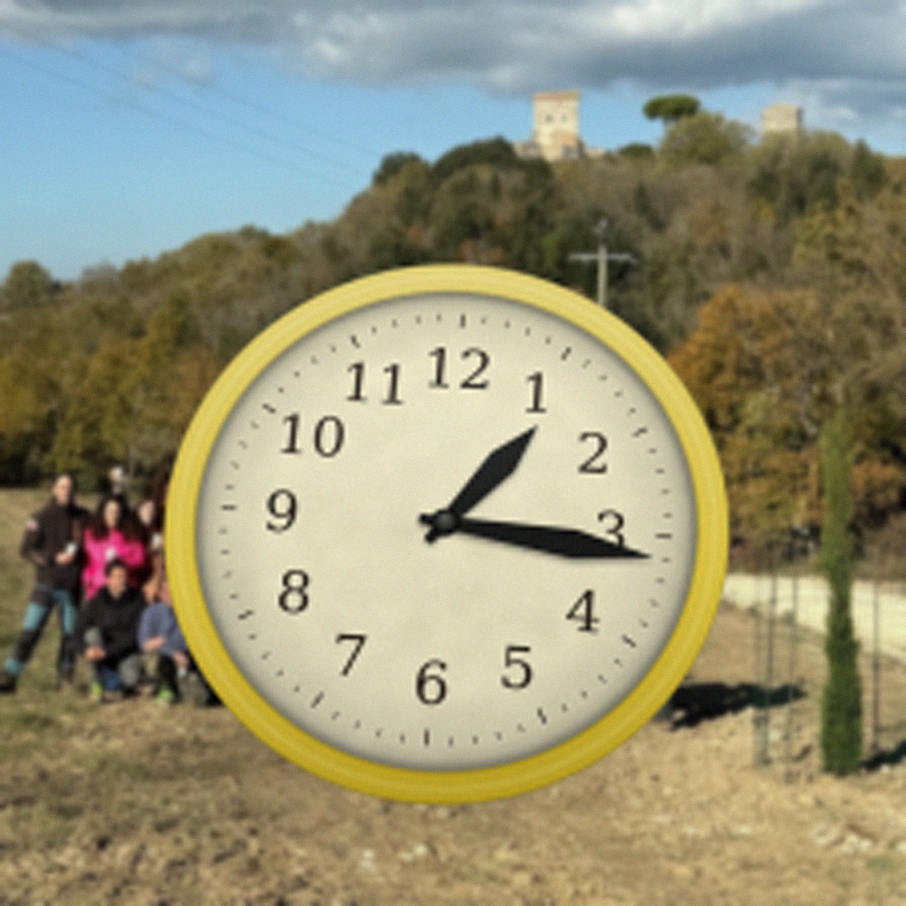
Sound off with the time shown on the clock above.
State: 1:16
